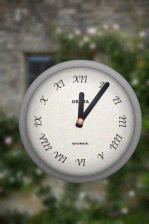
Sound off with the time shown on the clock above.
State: 12:06
